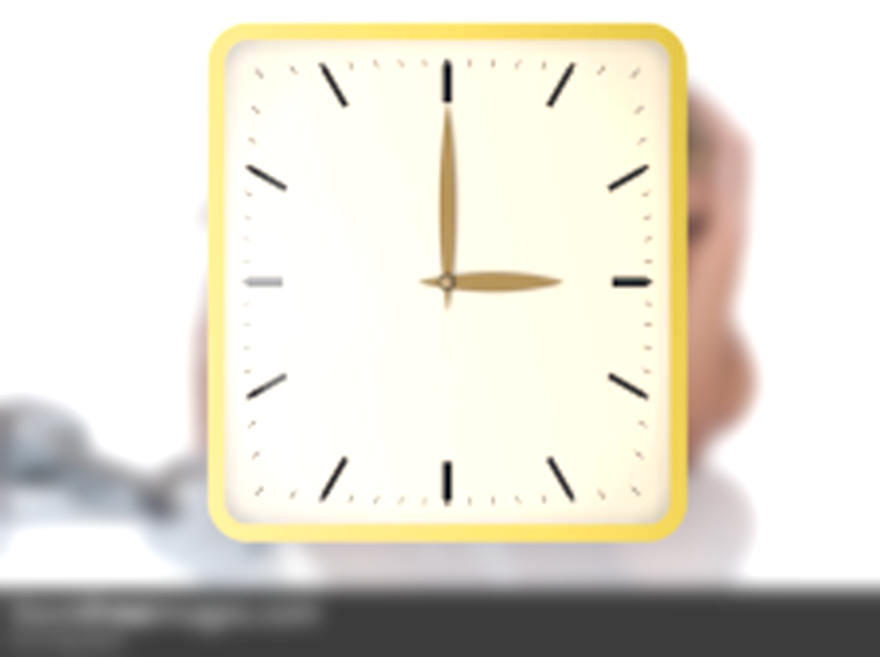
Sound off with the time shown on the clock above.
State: 3:00
